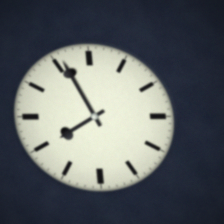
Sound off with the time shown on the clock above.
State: 7:56
